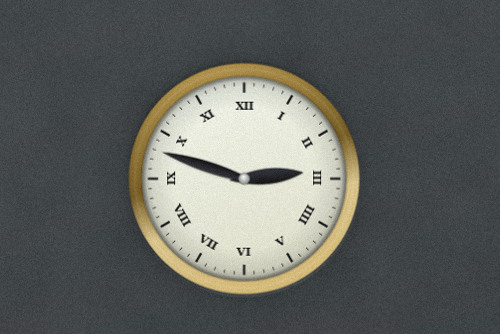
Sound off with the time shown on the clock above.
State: 2:48
